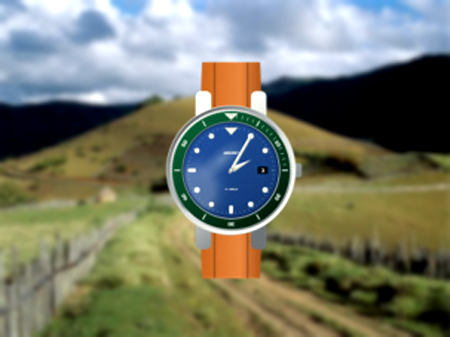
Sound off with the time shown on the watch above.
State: 2:05
